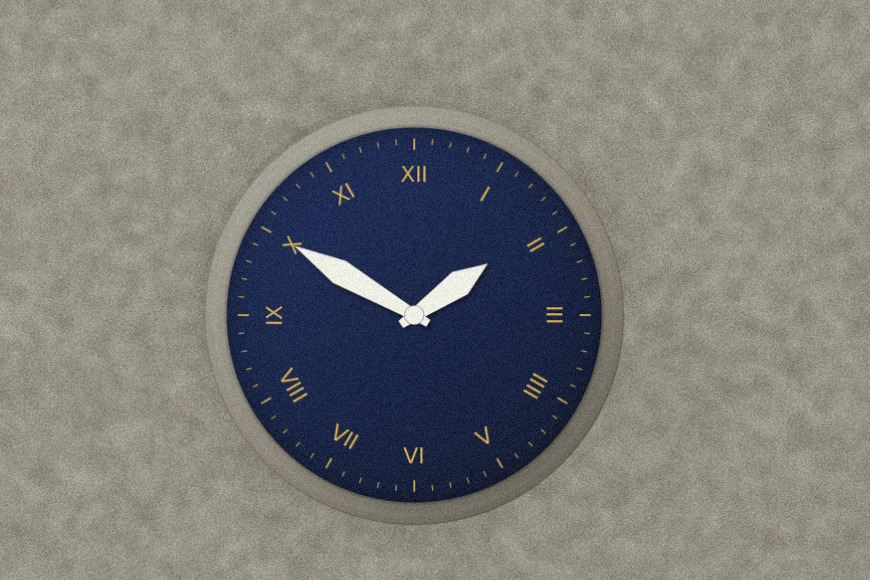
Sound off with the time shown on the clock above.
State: 1:50
